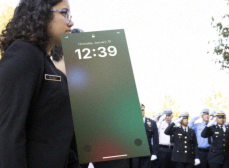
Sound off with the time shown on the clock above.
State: 12:39
